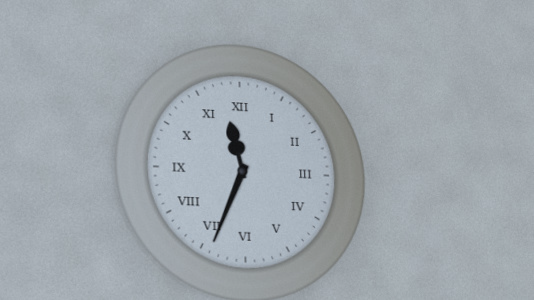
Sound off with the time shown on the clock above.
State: 11:34
